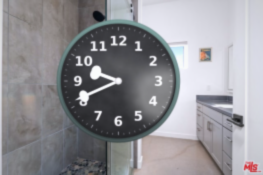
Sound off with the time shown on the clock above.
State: 9:41
